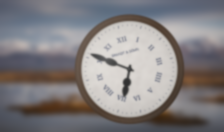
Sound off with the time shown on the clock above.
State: 6:51
